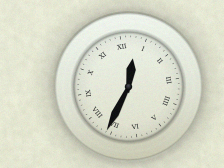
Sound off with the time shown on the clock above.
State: 12:36
